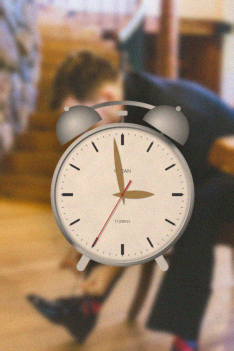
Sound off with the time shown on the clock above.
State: 2:58:35
